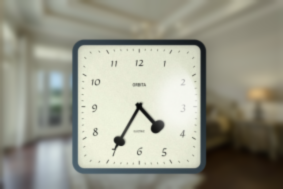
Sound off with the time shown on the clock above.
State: 4:35
